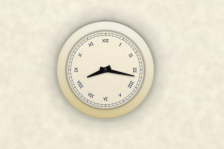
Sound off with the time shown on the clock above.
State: 8:17
